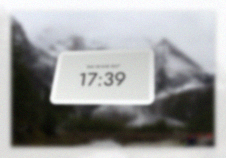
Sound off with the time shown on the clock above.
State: 17:39
